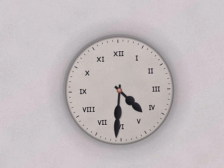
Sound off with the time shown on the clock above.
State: 4:31
